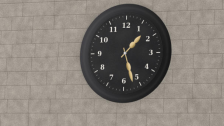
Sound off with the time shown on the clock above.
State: 1:27
